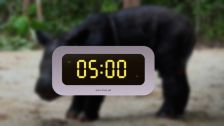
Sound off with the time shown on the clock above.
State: 5:00
